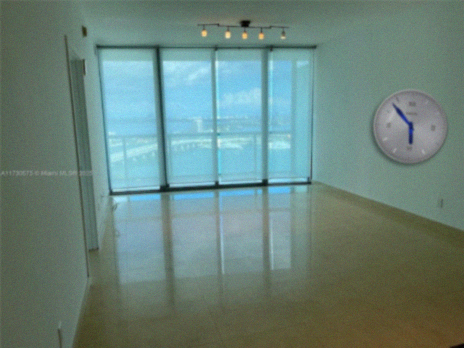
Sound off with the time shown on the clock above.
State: 5:53
